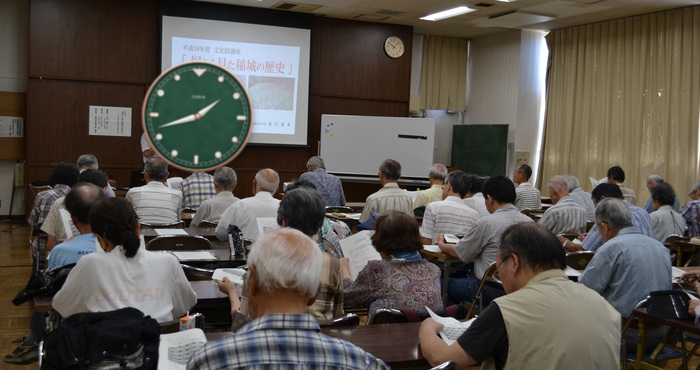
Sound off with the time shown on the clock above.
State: 1:42
